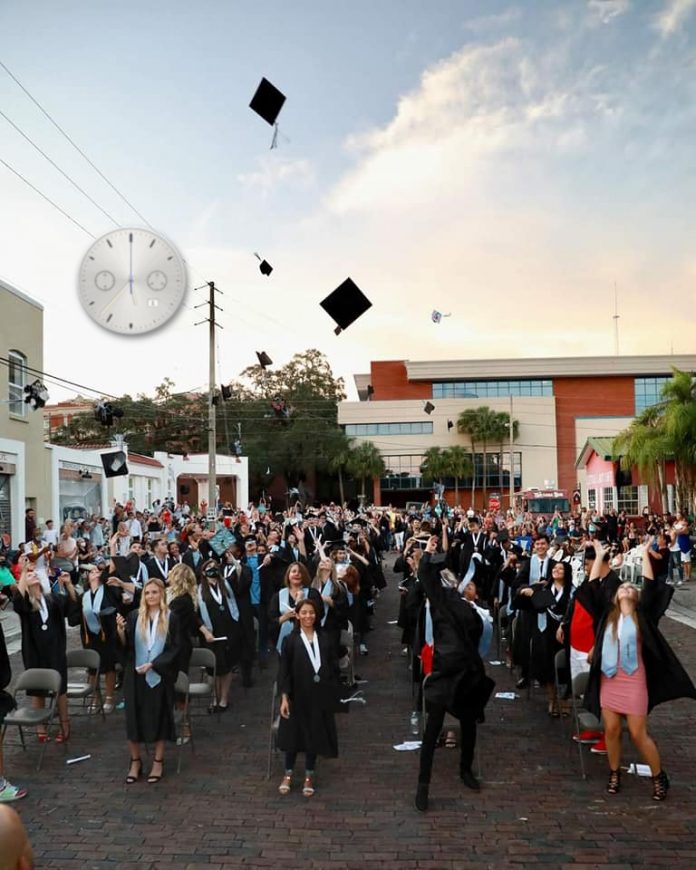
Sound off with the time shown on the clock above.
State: 5:37
